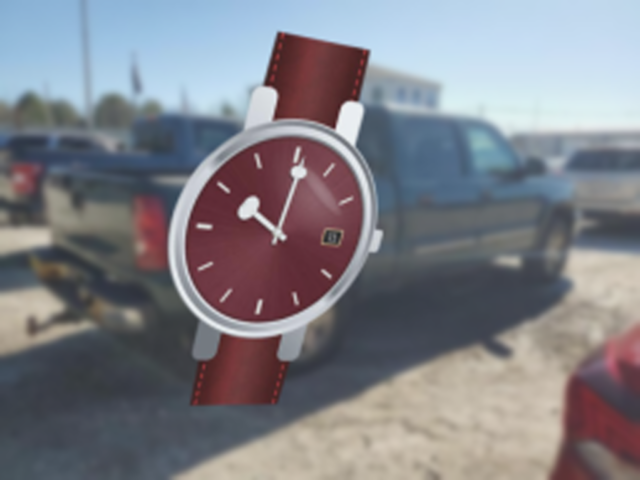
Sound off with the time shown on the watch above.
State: 10:01
